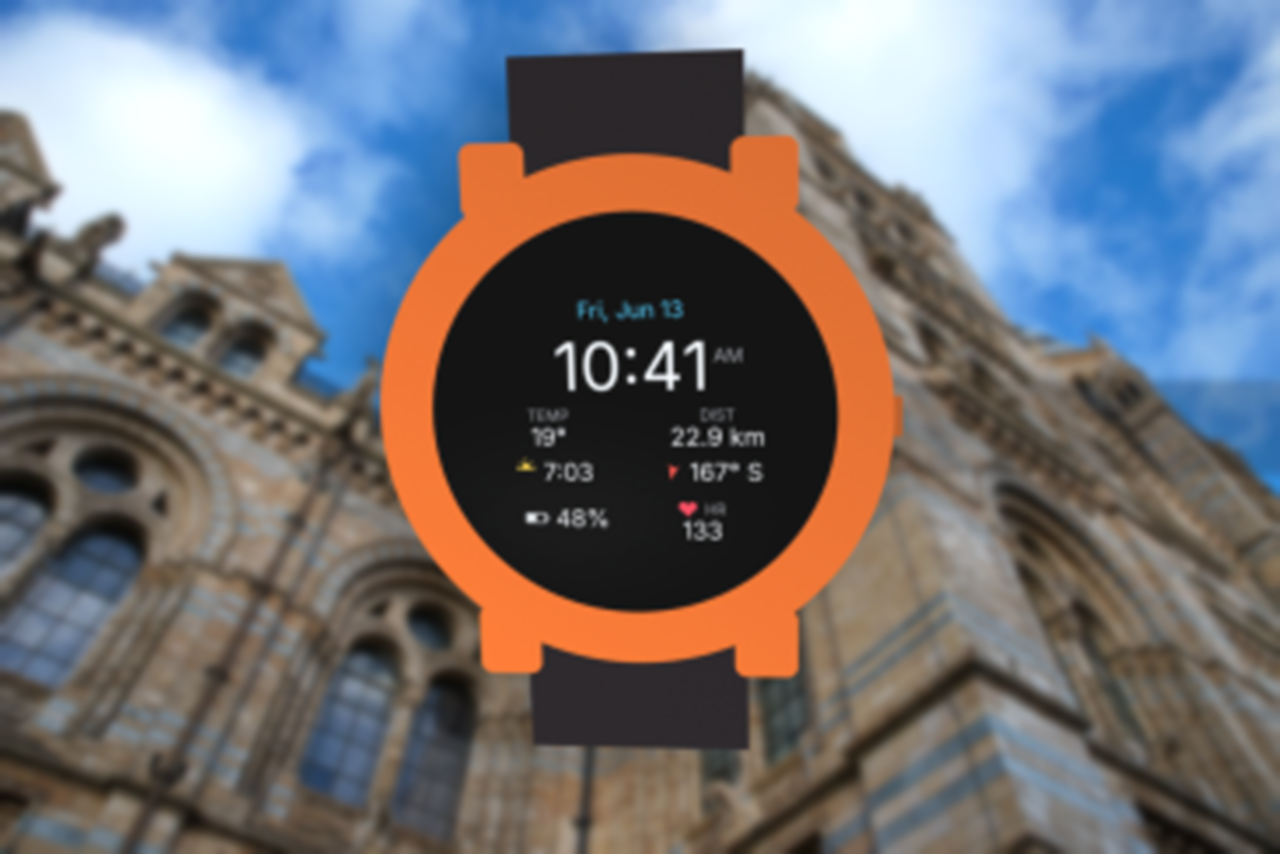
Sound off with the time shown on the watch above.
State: 10:41
